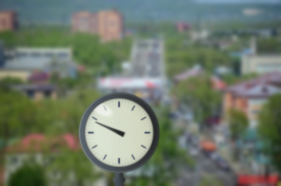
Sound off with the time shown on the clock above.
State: 9:49
